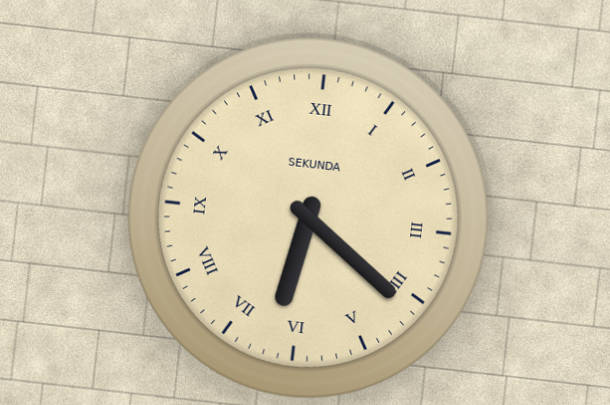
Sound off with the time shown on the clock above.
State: 6:21
